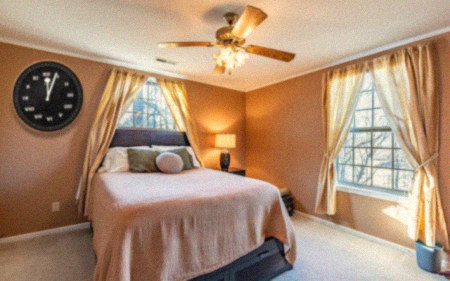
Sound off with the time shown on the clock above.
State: 12:04
